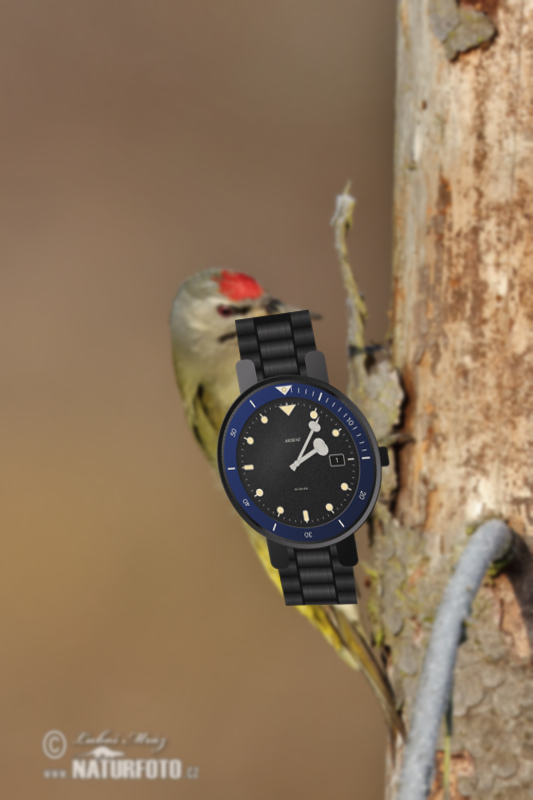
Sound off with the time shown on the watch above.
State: 2:06
